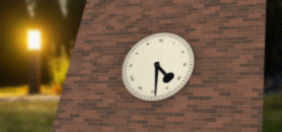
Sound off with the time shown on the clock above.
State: 4:29
